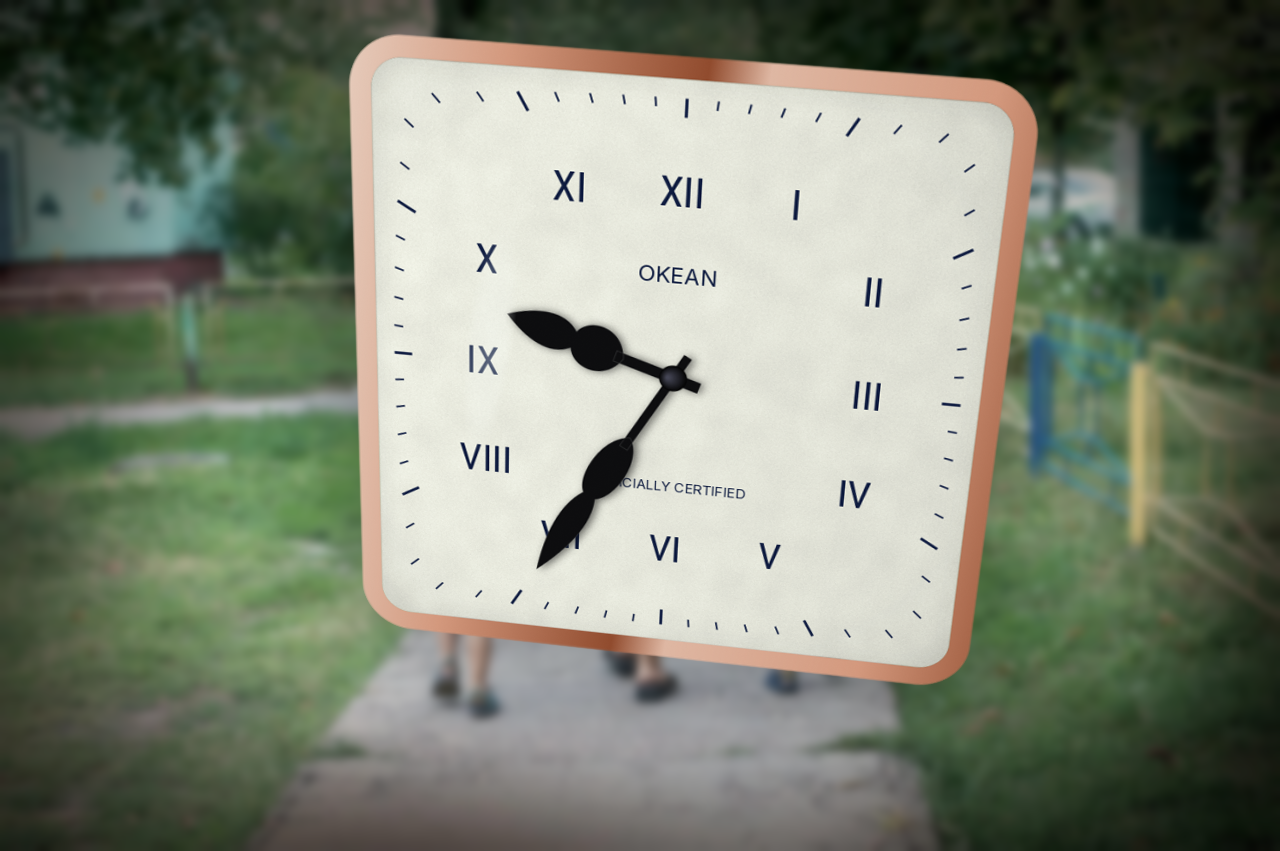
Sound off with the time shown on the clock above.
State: 9:35
